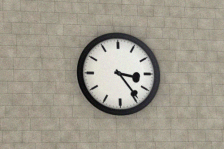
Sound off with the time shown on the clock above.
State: 3:24
